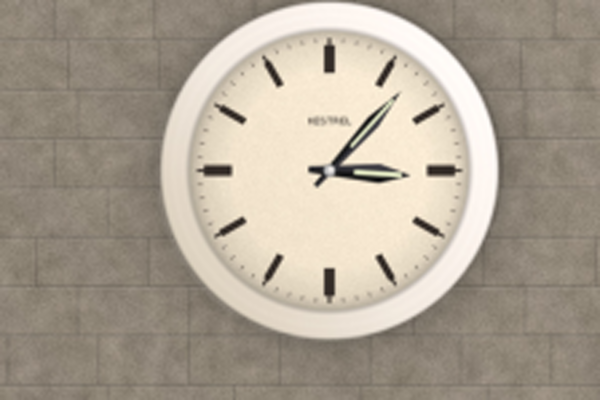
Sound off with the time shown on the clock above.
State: 3:07
